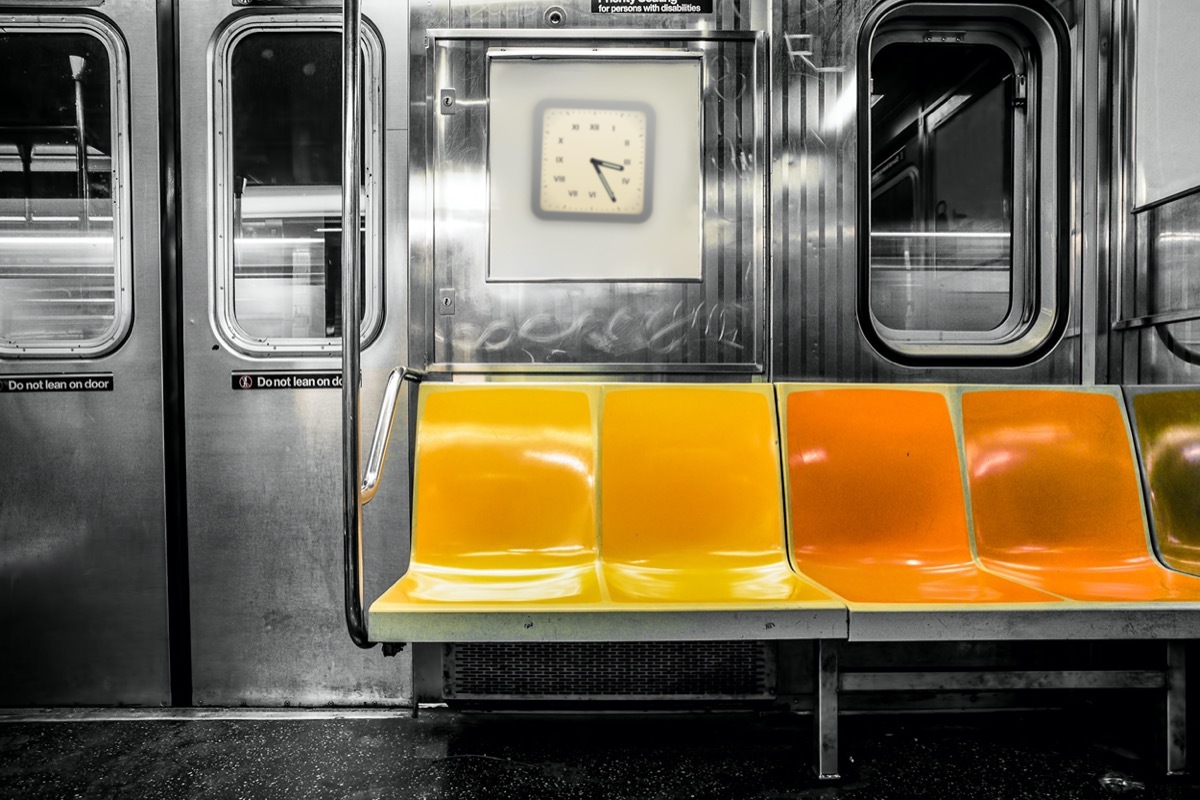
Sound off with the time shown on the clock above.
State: 3:25
